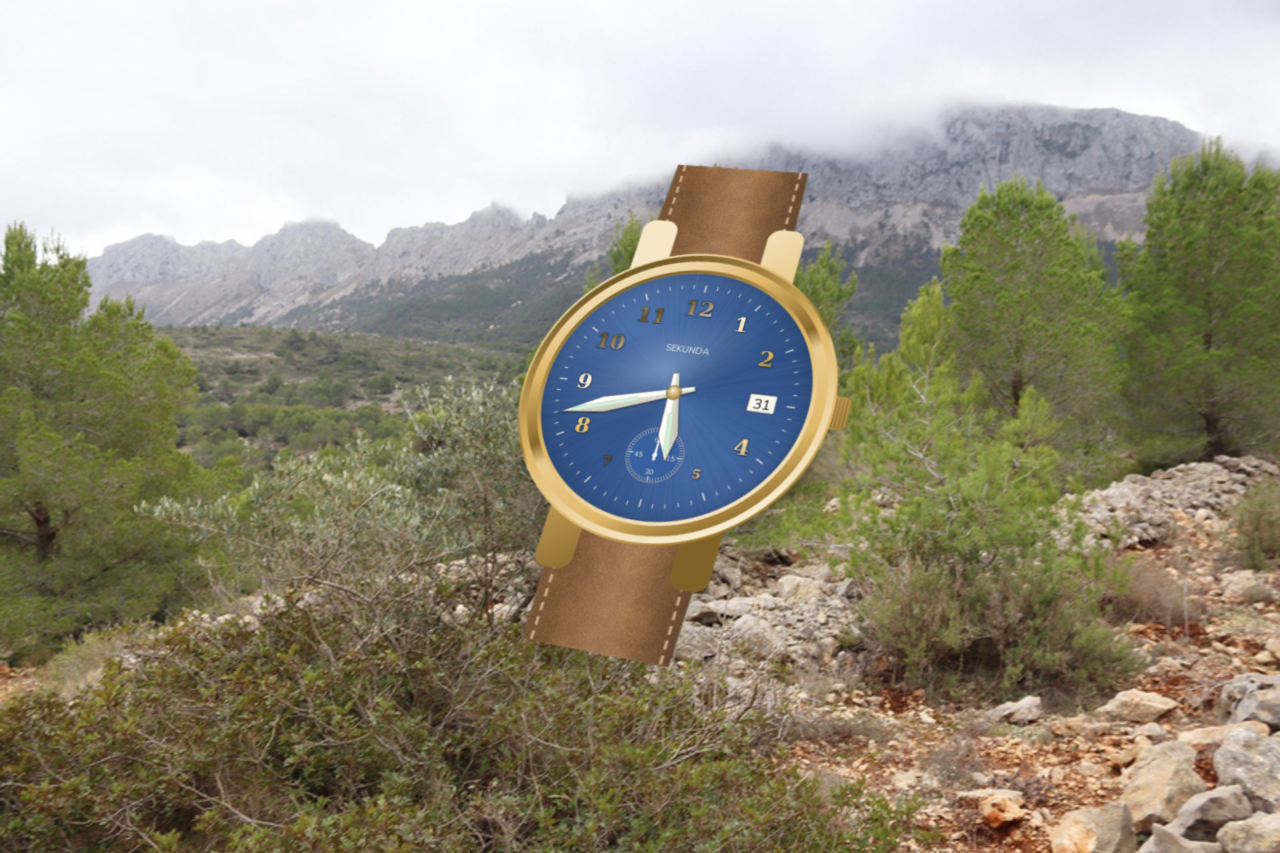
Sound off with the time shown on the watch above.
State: 5:42
